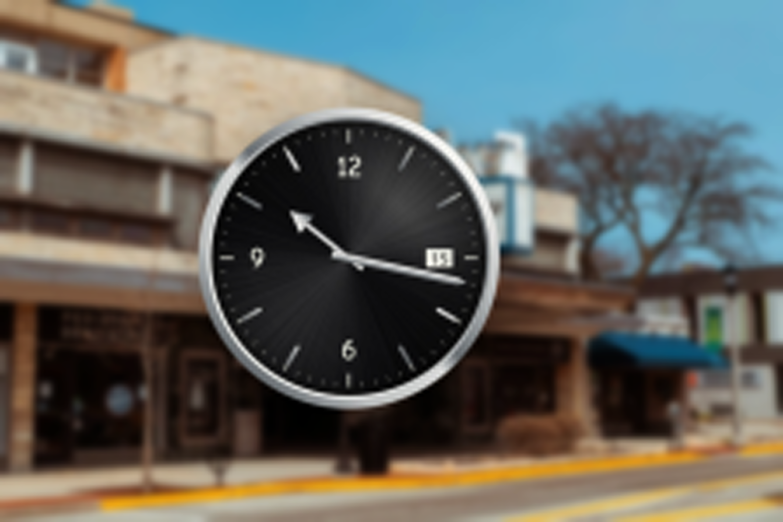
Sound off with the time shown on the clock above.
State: 10:17
